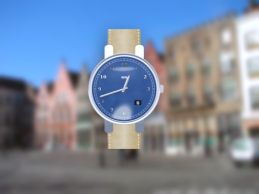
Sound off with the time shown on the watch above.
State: 12:42
